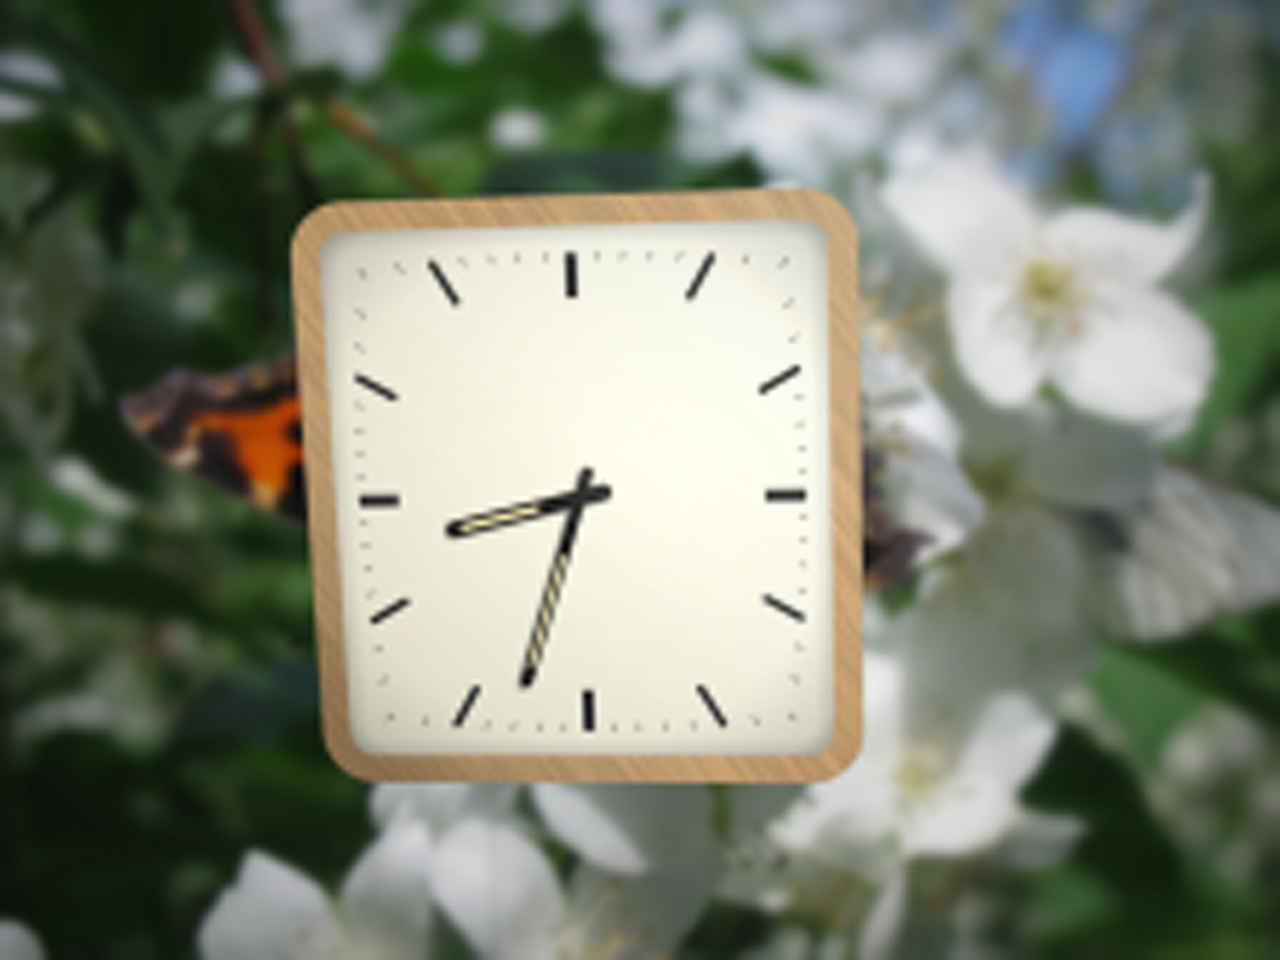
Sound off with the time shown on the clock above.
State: 8:33
